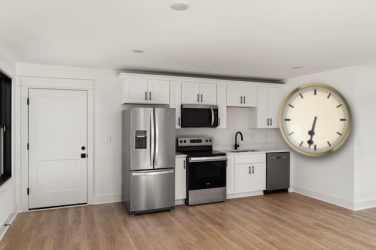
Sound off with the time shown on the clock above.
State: 6:32
